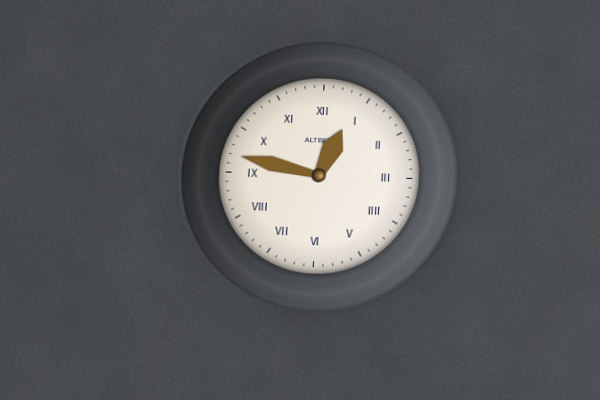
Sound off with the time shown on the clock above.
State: 12:47
